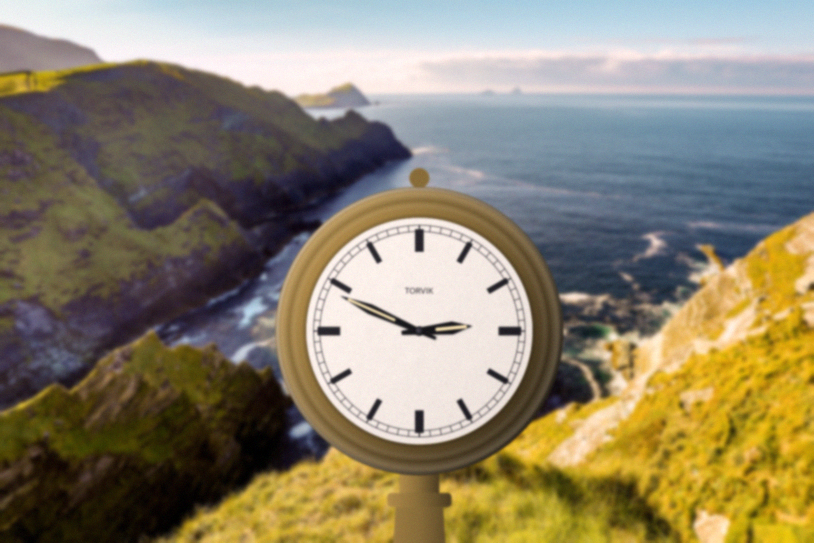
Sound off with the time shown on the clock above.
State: 2:49
